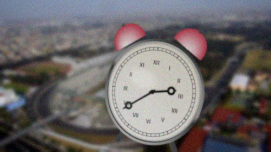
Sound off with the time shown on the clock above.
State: 2:39
